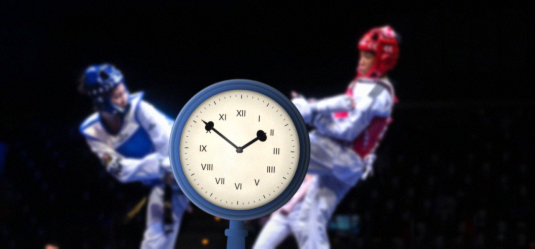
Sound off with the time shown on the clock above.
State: 1:51
